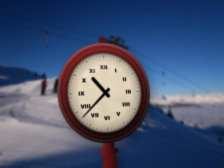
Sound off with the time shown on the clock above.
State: 10:38
